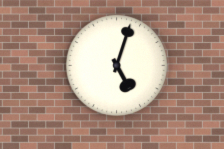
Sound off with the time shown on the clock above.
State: 5:03
